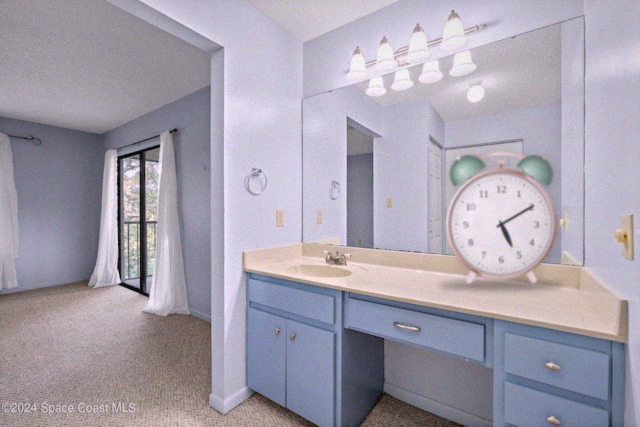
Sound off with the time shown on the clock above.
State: 5:10
